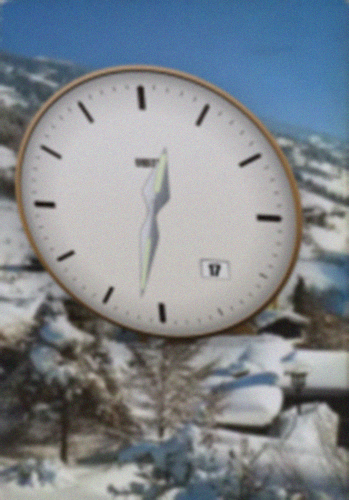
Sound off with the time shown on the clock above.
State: 12:32
